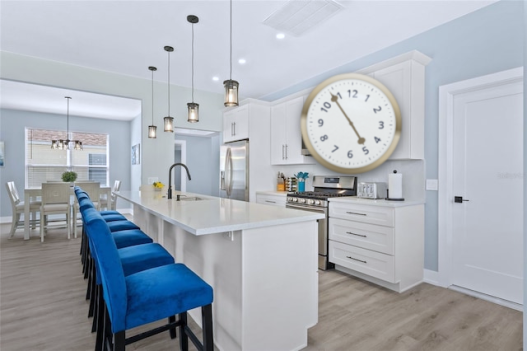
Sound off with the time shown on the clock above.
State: 4:54
